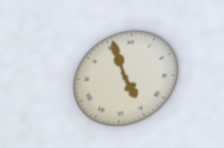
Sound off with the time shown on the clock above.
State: 4:56
